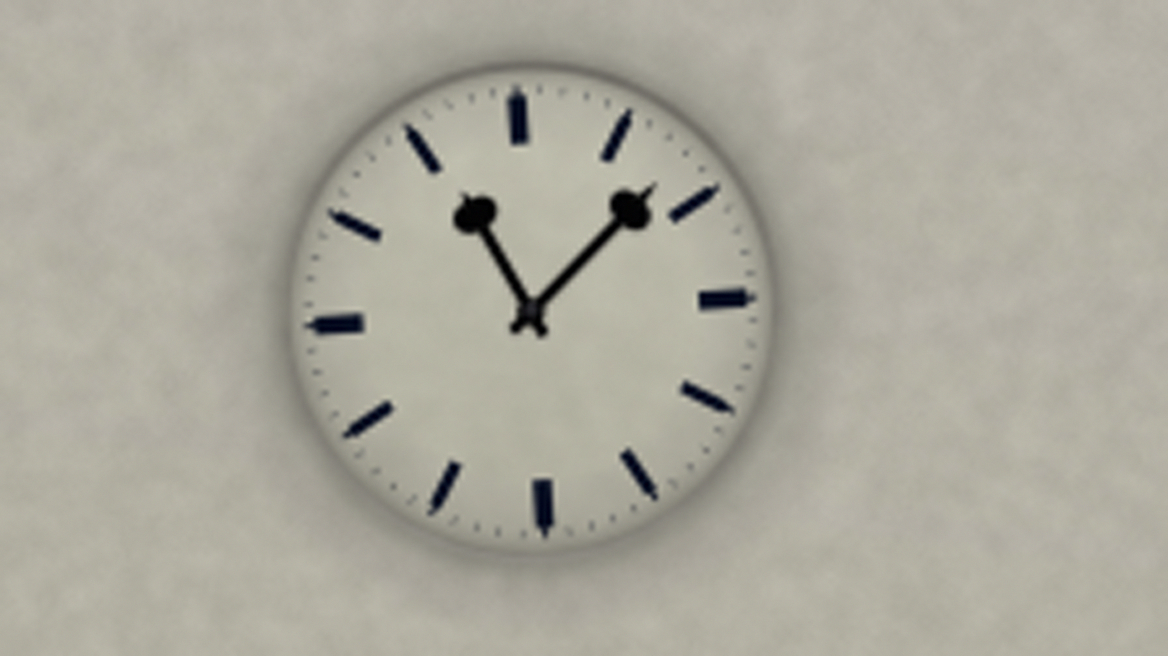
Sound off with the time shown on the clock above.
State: 11:08
